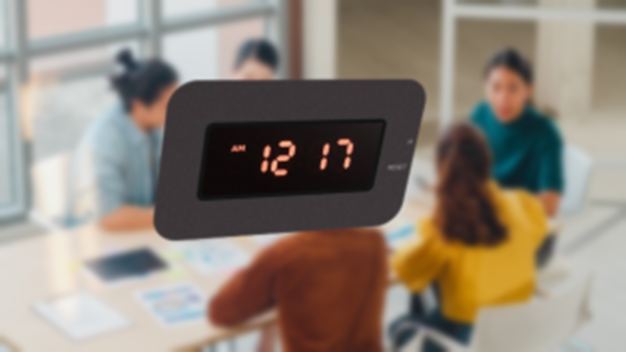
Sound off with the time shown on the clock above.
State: 12:17
